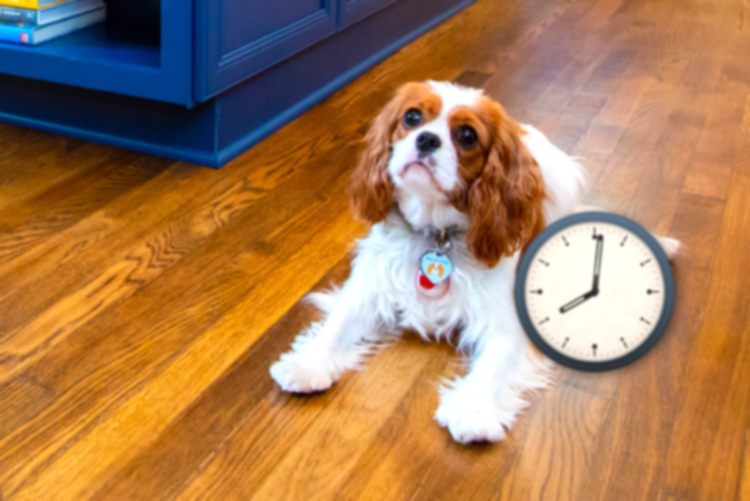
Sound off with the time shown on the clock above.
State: 8:01
